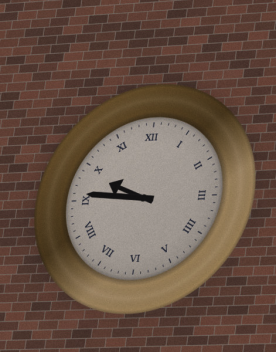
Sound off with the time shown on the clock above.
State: 9:46
